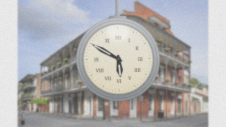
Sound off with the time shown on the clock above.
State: 5:50
